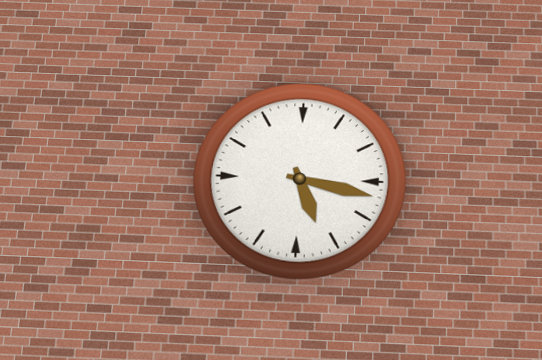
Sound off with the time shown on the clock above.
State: 5:17
